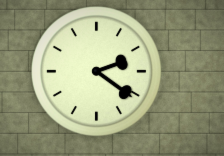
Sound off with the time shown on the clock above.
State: 2:21
